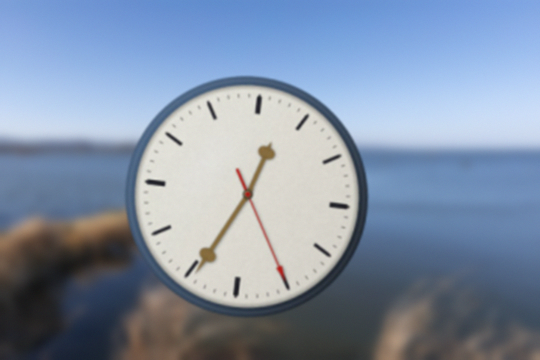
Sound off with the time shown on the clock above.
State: 12:34:25
